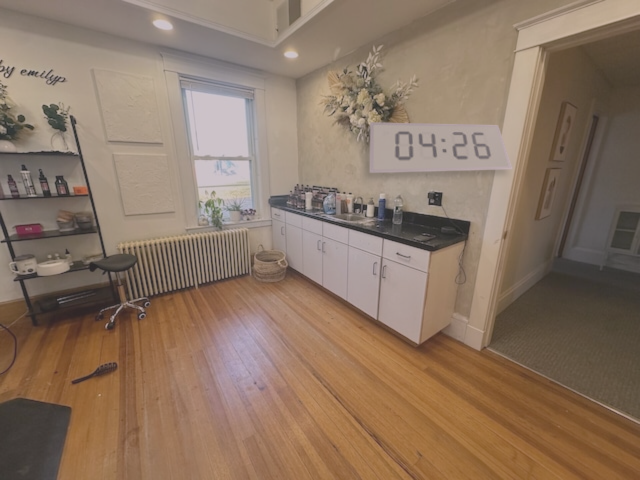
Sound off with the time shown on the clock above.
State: 4:26
